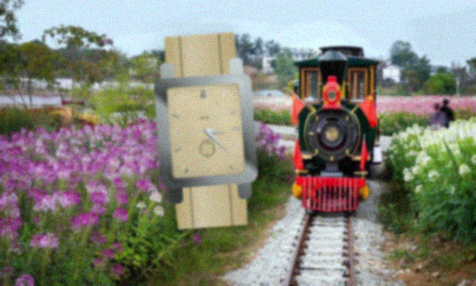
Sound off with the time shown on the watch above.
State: 3:23
